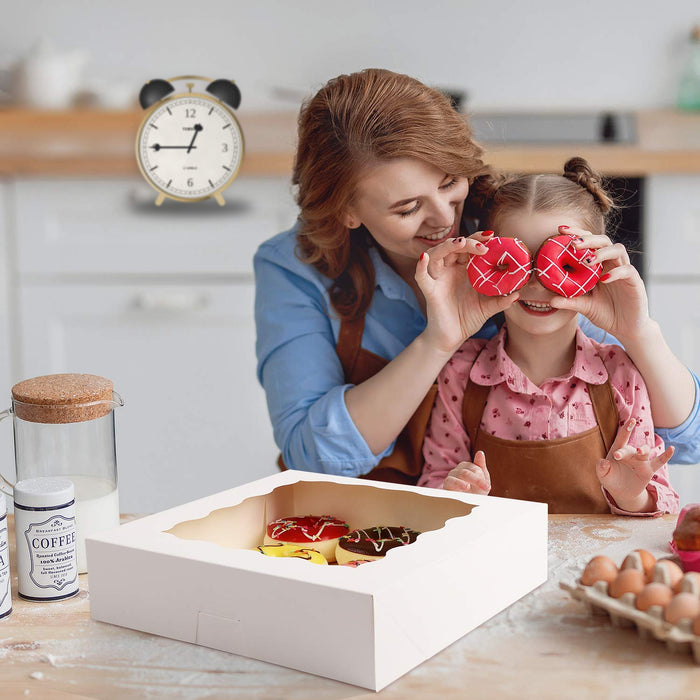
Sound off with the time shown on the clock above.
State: 12:45
